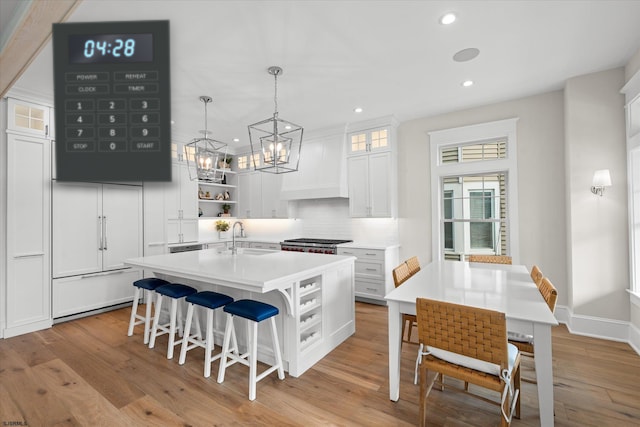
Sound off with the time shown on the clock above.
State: 4:28
